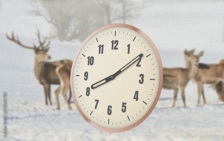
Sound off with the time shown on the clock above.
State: 8:09
